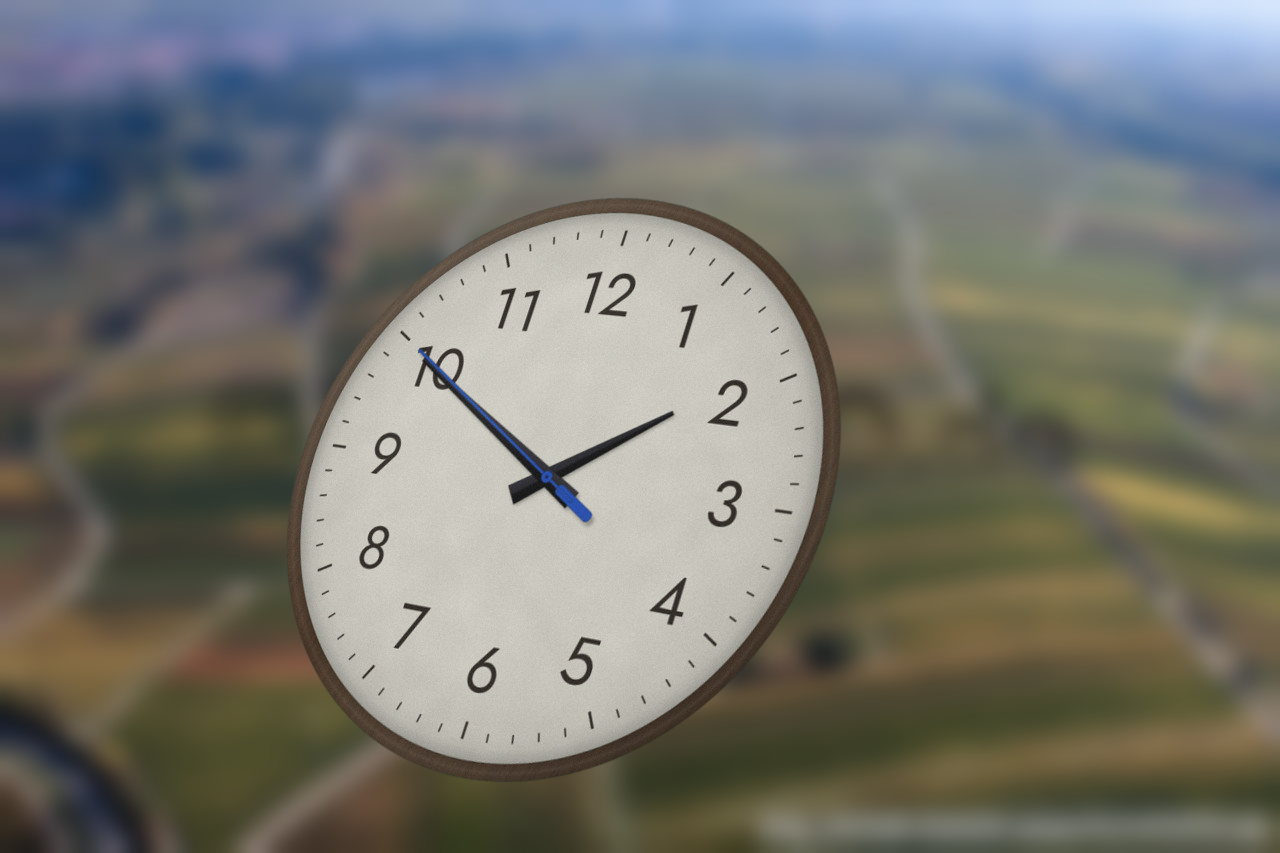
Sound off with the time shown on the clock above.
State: 1:49:50
